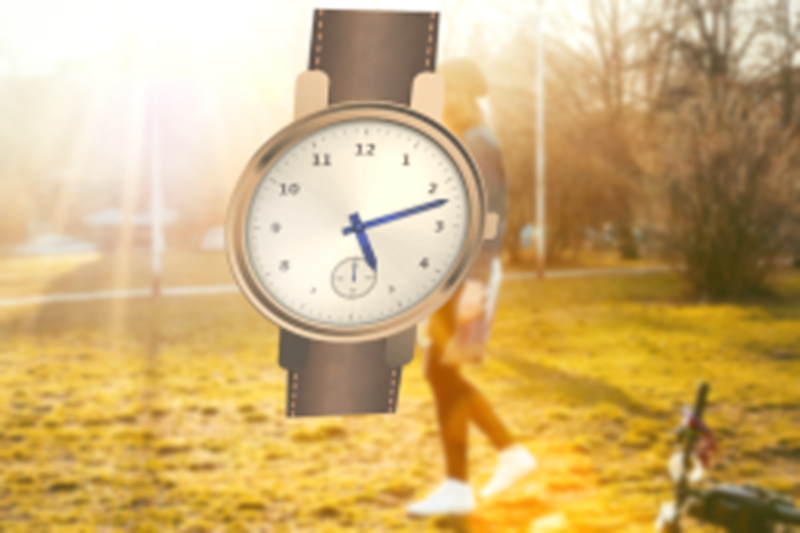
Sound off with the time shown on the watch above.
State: 5:12
